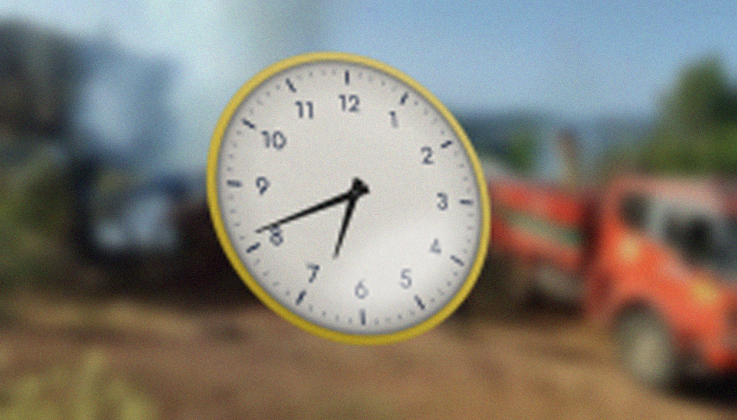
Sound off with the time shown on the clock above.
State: 6:41
